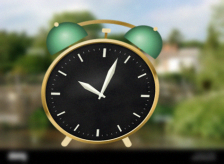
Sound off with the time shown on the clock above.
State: 10:03
